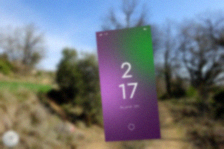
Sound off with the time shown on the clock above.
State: 2:17
